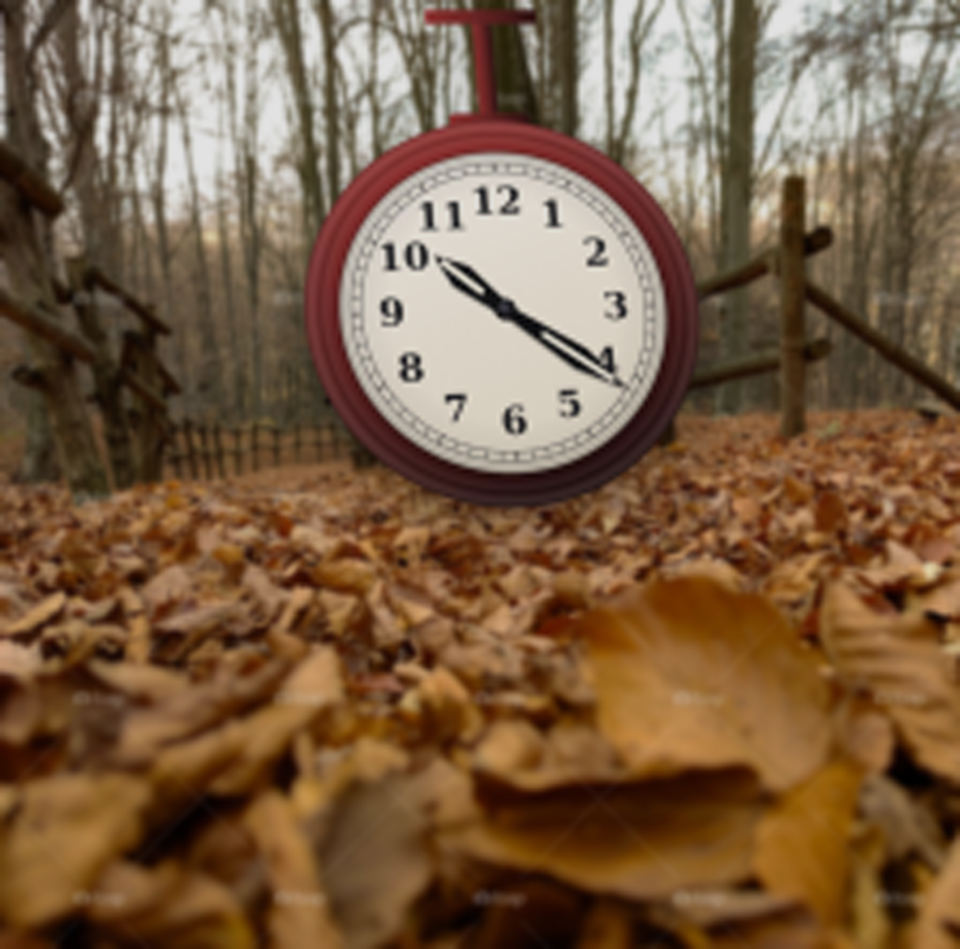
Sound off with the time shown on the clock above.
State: 10:21
